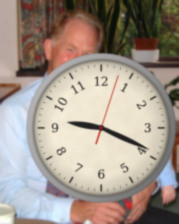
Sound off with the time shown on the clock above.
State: 9:19:03
